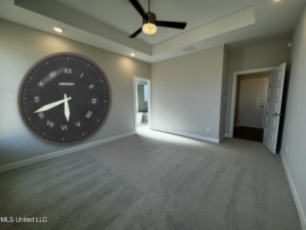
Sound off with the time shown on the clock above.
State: 5:41
